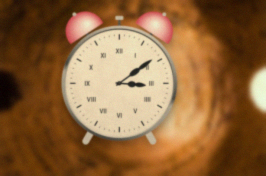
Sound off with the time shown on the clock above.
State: 3:09
